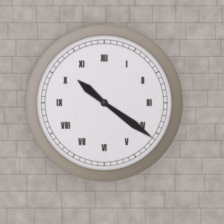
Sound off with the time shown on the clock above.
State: 10:21
